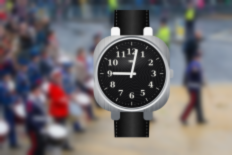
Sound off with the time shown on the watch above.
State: 9:02
